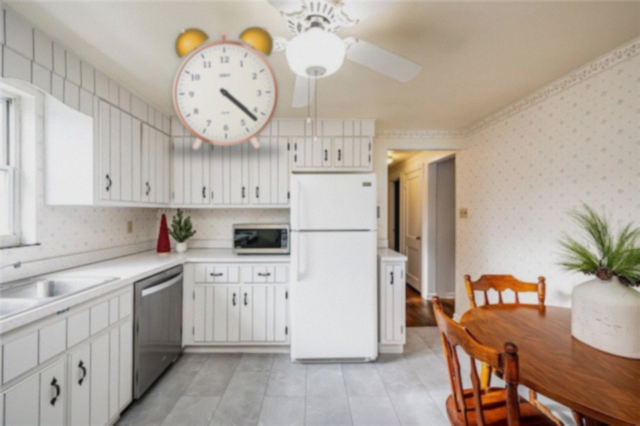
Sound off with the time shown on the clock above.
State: 4:22
